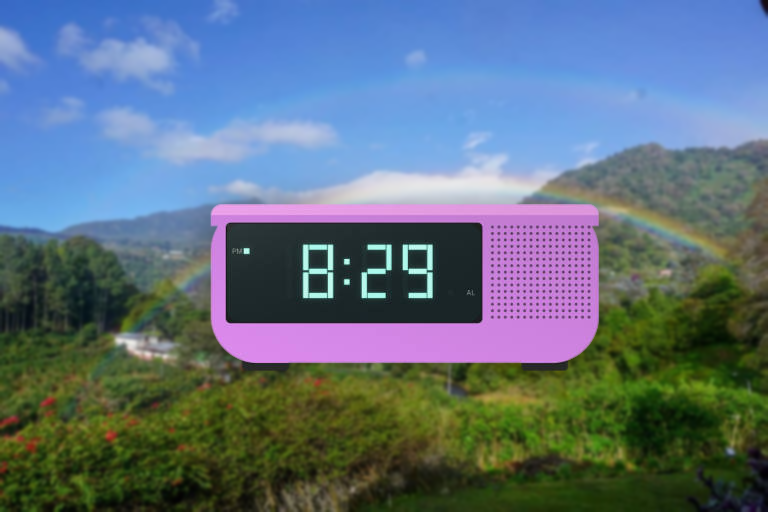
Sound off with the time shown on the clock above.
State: 8:29
